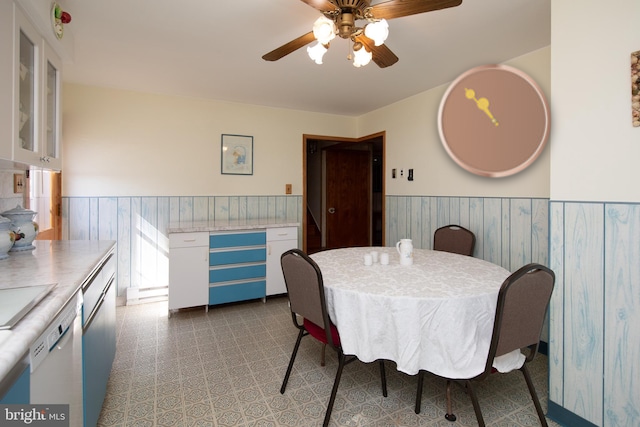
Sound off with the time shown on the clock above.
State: 10:53
